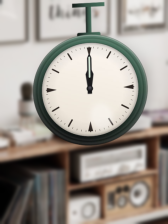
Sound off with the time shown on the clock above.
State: 12:00
